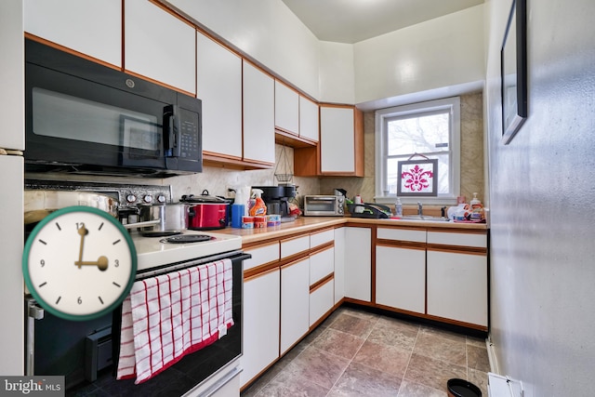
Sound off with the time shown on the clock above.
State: 3:01
